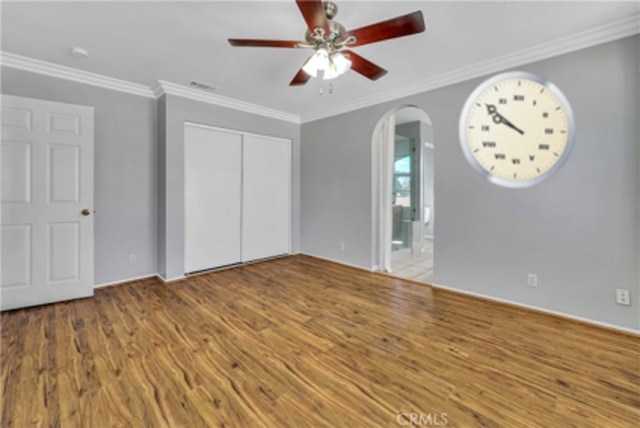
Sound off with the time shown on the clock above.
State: 9:51
